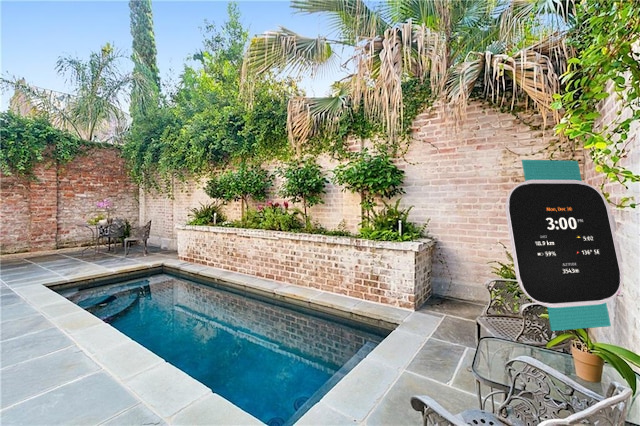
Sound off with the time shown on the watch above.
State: 3:00
